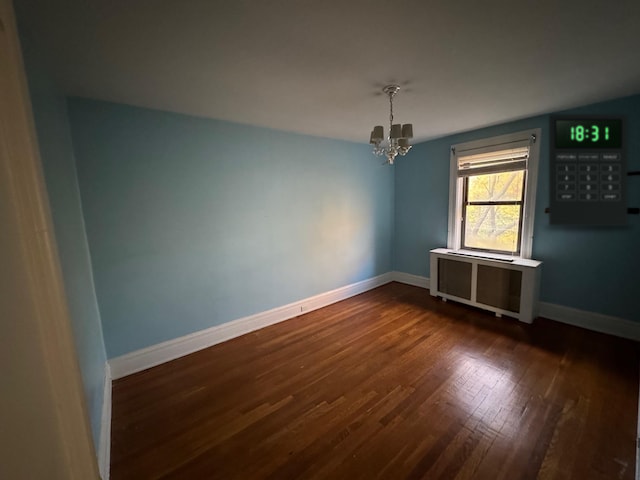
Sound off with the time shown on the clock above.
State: 18:31
